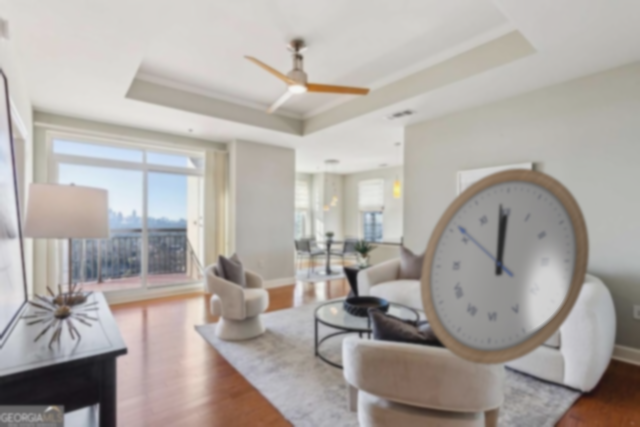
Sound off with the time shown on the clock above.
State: 11:58:51
